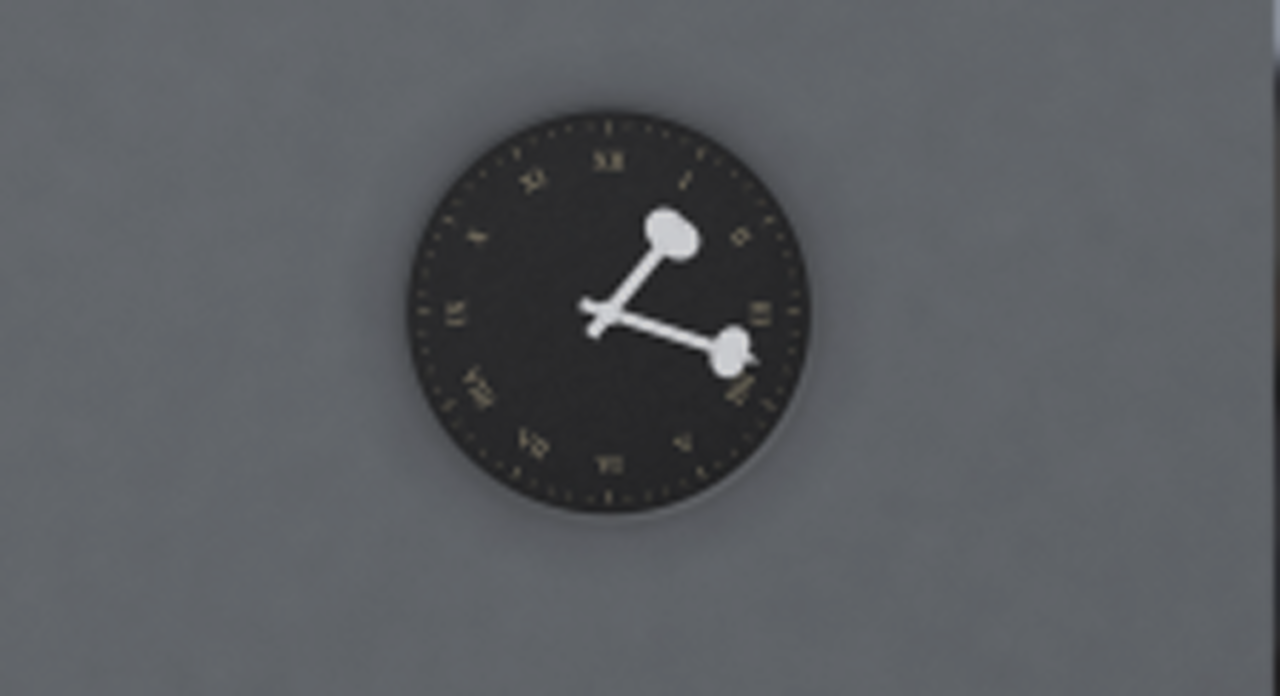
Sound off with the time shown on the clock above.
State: 1:18
